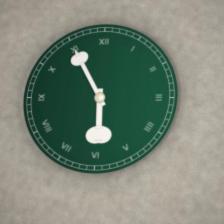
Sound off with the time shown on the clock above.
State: 5:55
